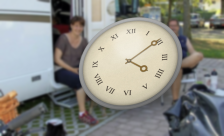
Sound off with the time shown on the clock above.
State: 4:09
